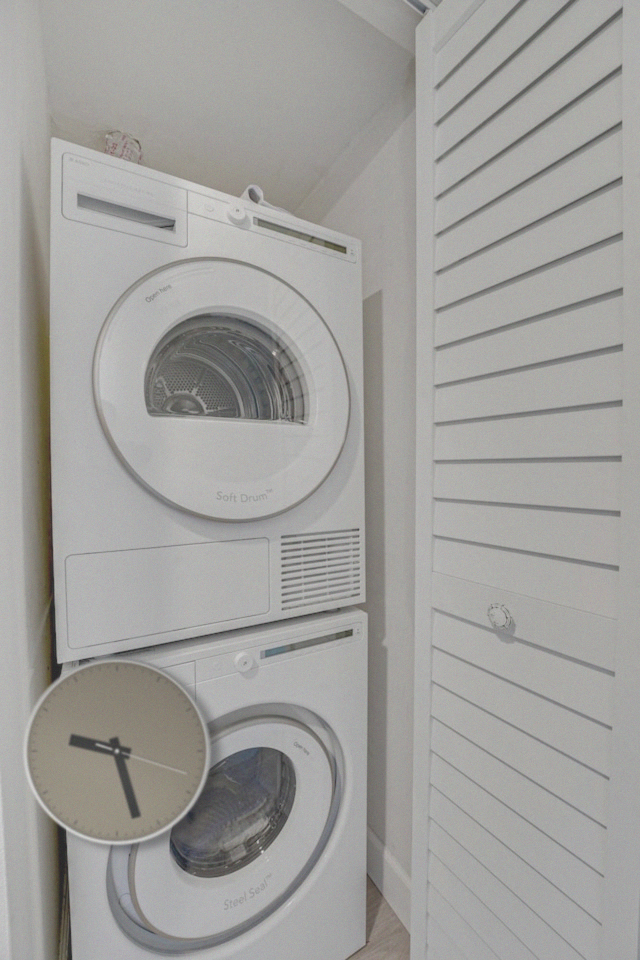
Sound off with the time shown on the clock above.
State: 9:27:18
